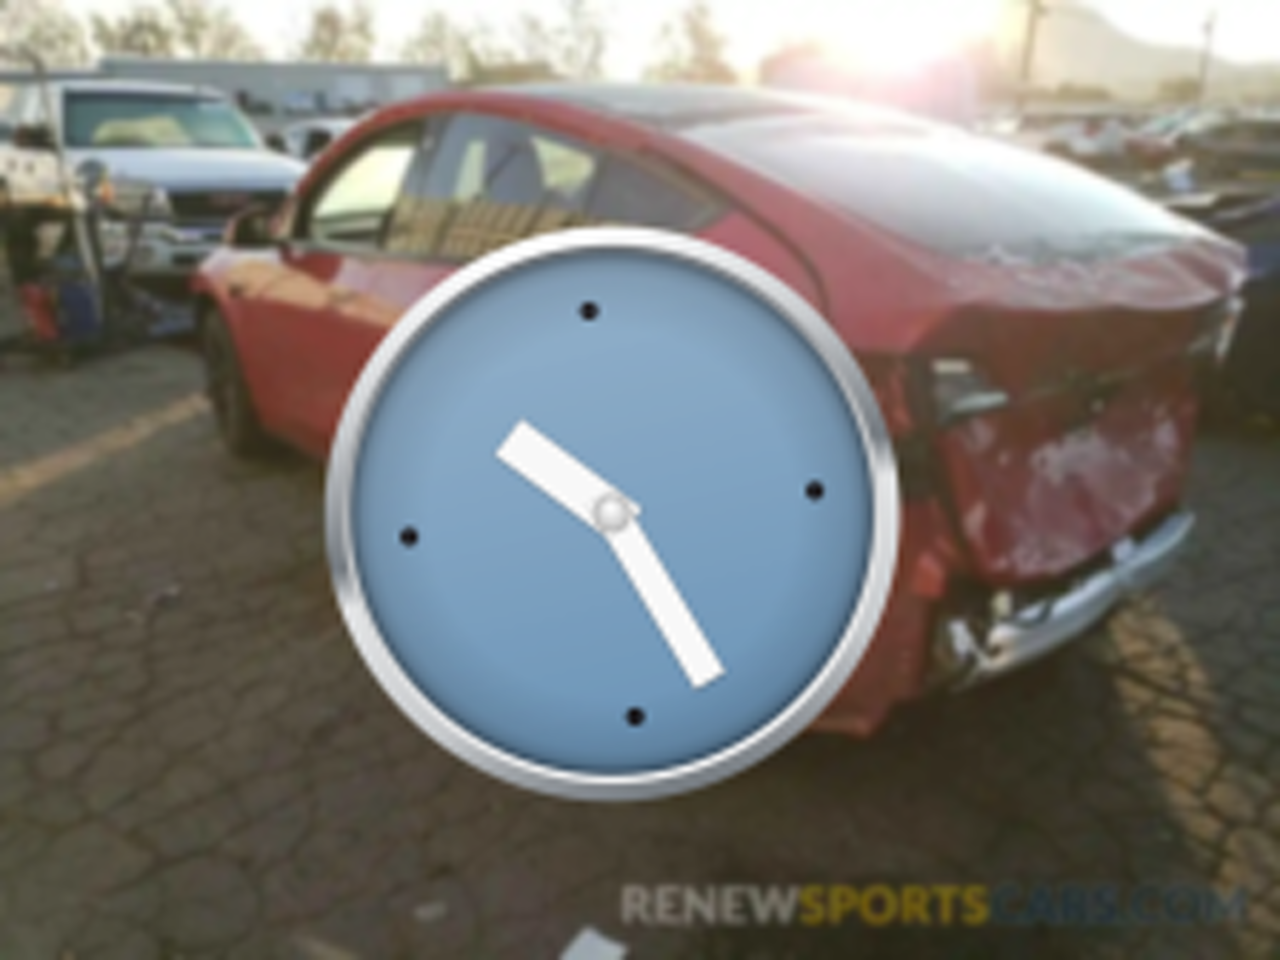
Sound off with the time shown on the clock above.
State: 10:26
